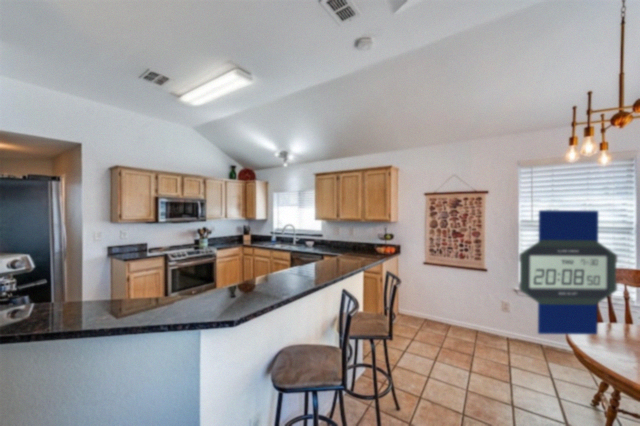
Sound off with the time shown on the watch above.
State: 20:08
